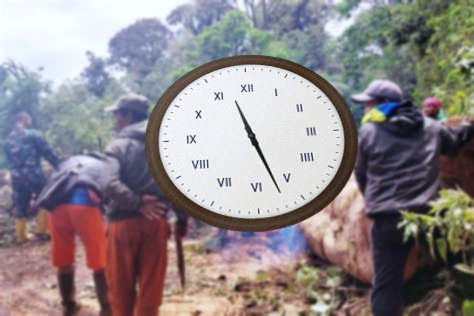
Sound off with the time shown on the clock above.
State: 11:27
